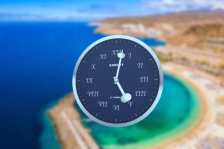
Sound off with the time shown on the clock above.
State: 5:02
